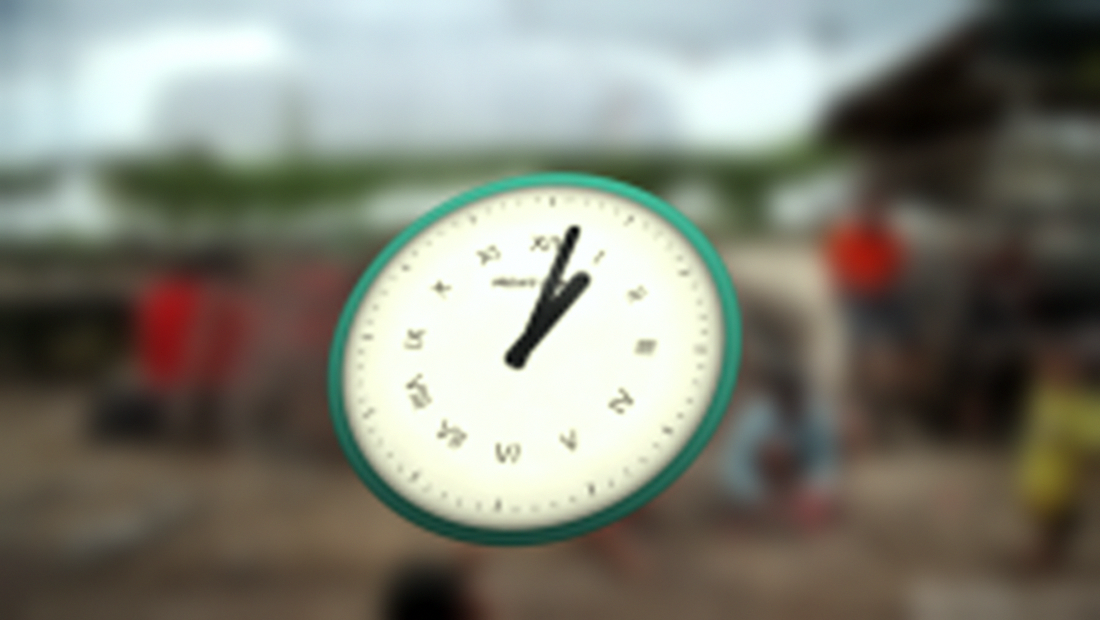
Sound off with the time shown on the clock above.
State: 1:02
